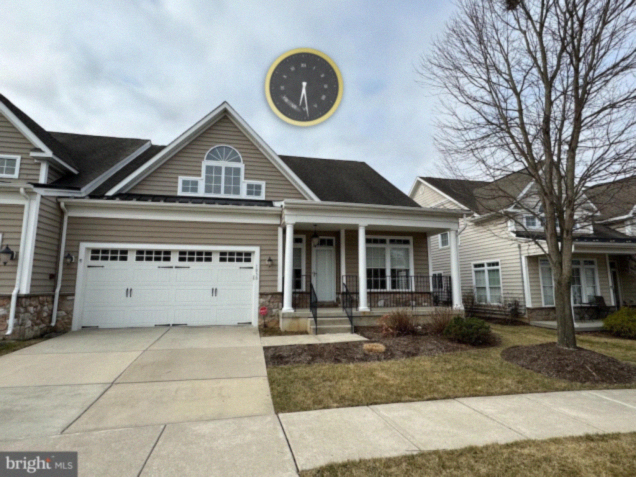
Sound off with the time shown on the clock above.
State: 6:29
